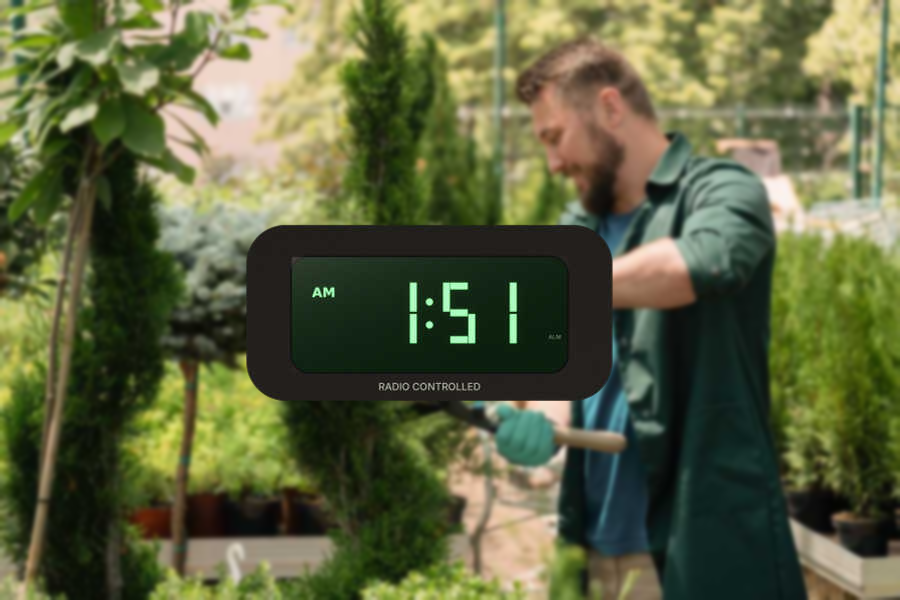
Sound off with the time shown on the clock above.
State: 1:51
